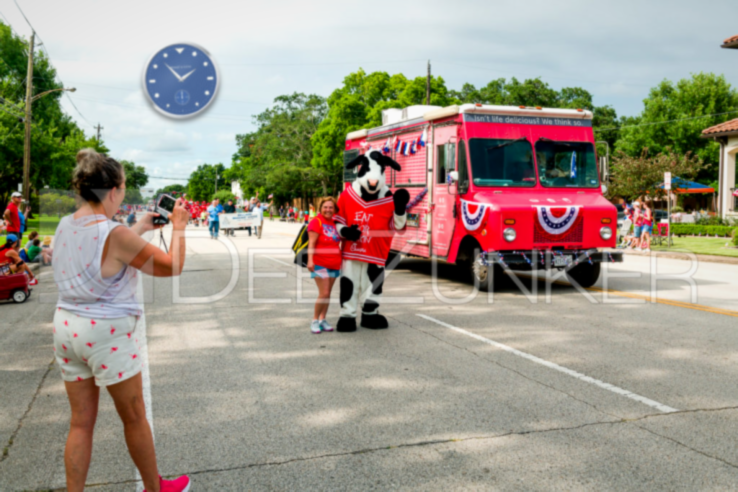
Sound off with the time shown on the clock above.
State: 1:53
